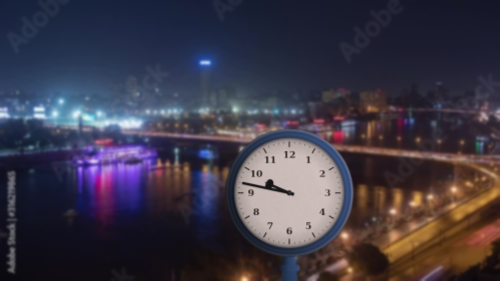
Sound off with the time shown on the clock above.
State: 9:47
